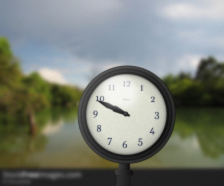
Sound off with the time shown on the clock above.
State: 9:49
